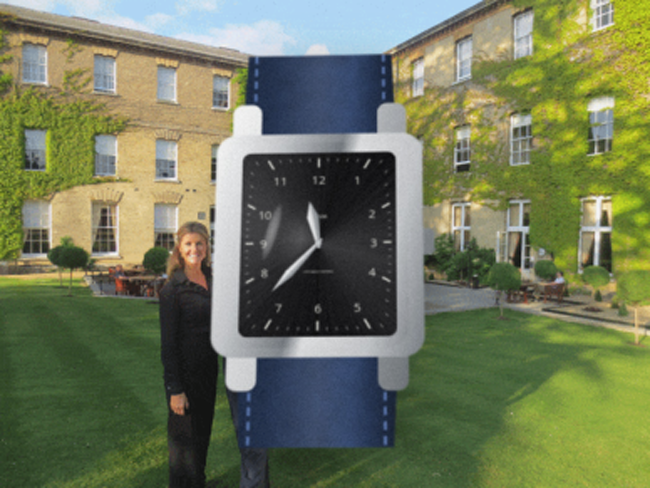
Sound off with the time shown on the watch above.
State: 11:37
